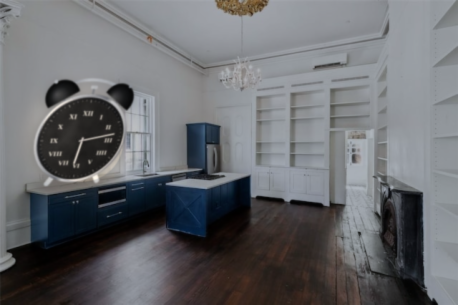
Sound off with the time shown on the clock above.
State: 6:13
